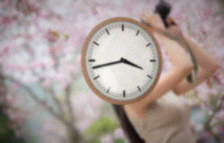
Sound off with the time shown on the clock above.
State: 3:43
